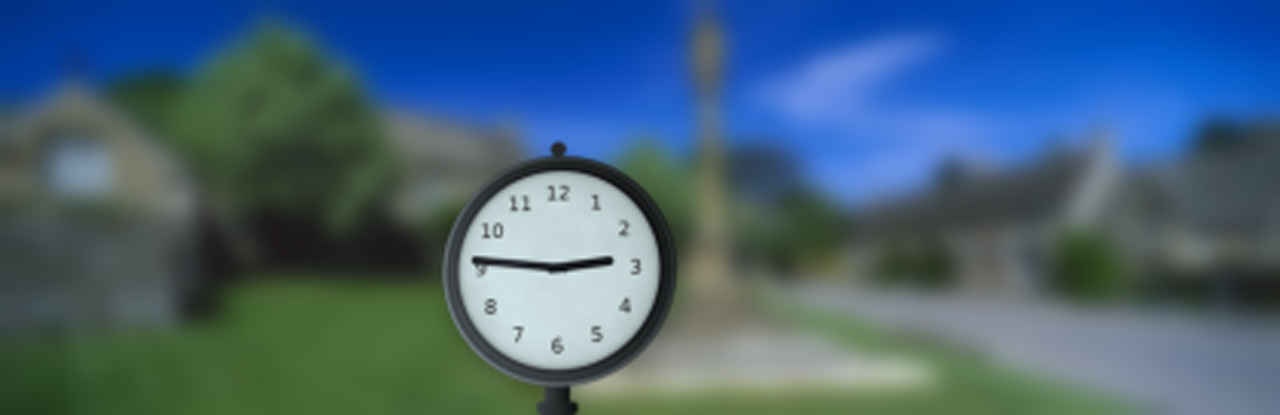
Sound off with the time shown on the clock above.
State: 2:46
